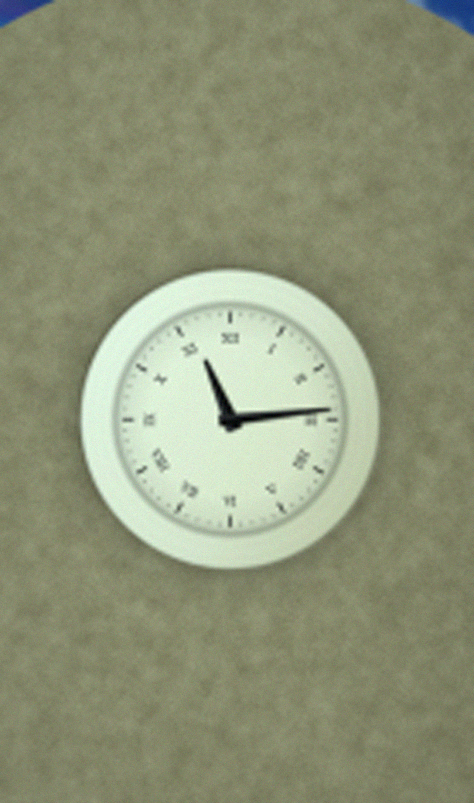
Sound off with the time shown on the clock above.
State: 11:14
